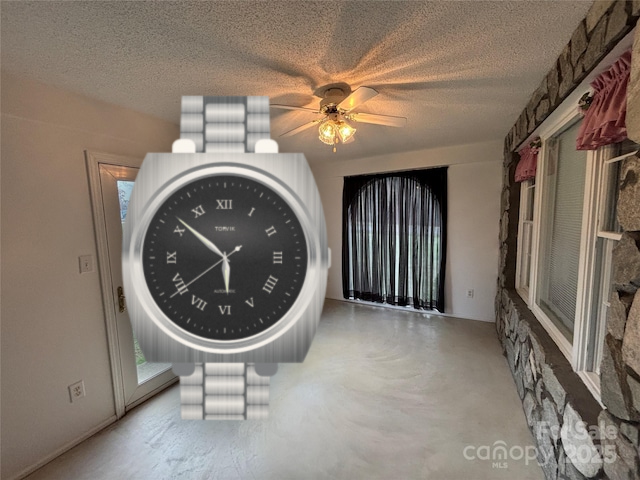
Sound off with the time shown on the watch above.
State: 5:51:39
